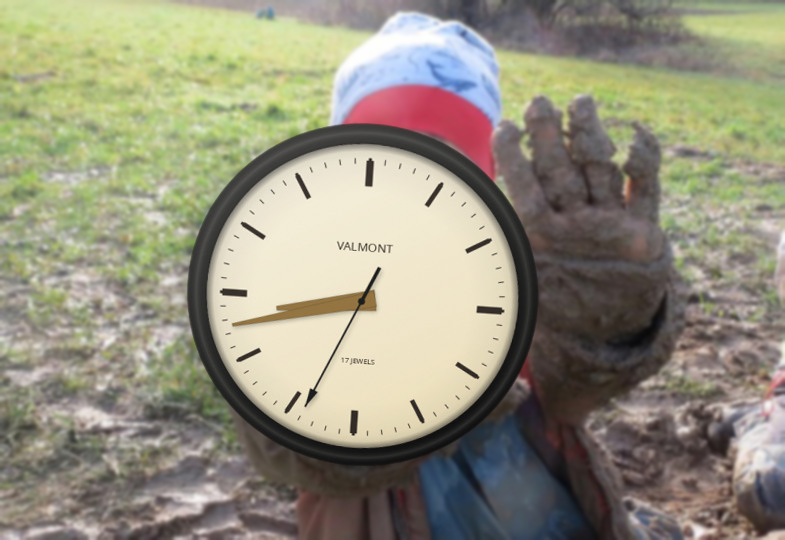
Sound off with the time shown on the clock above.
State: 8:42:34
